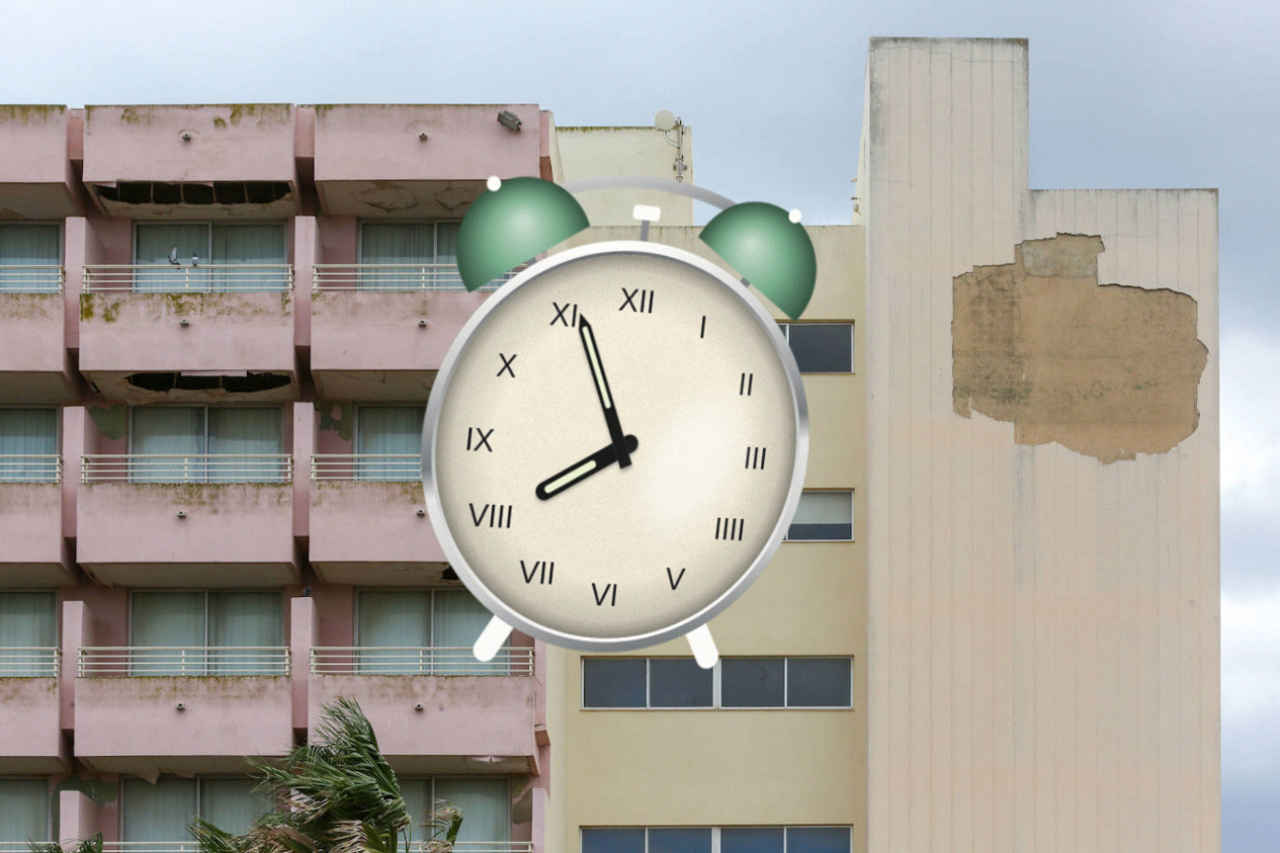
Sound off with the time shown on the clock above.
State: 7:56
